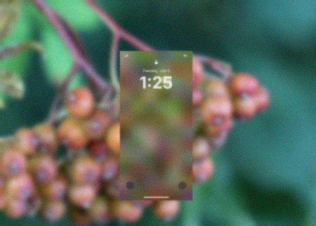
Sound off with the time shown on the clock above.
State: 1:25
